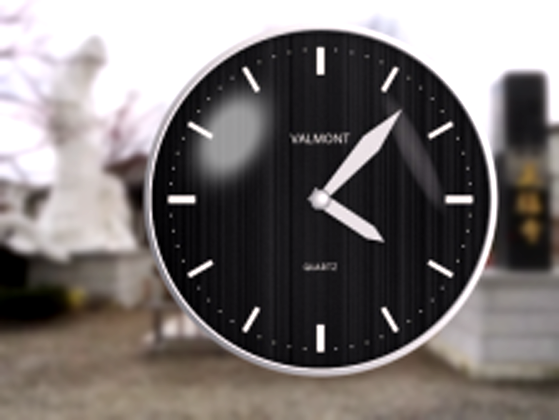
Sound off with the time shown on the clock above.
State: 4:07
